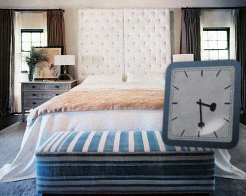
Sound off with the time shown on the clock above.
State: 3:29
